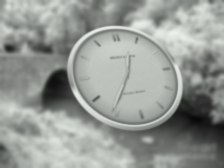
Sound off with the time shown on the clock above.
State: 12:36
